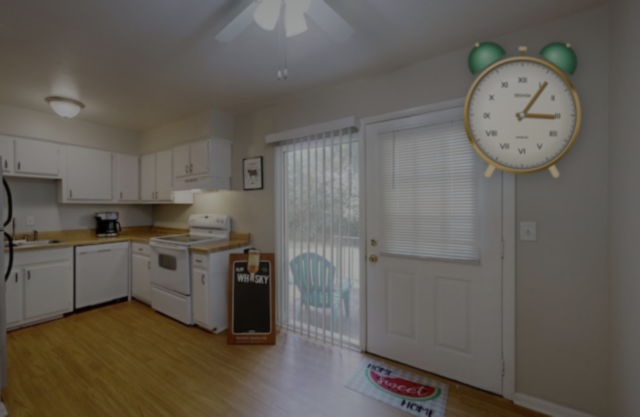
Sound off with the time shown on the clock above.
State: 3:06
